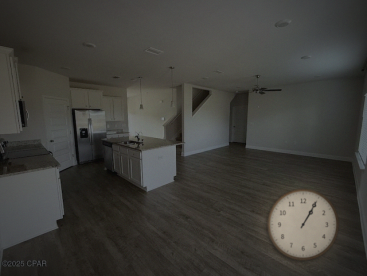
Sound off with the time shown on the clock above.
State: 1:05
